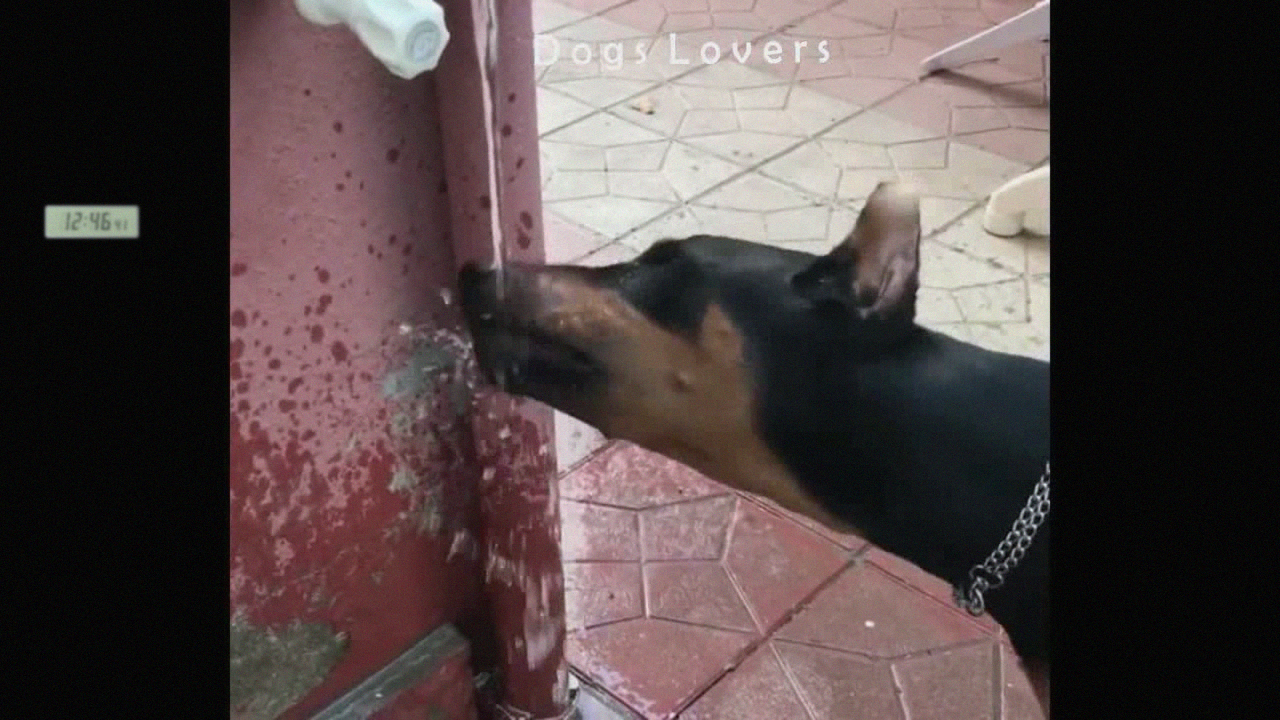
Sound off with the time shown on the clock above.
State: 12:46
